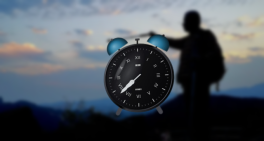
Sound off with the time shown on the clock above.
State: 7:38
